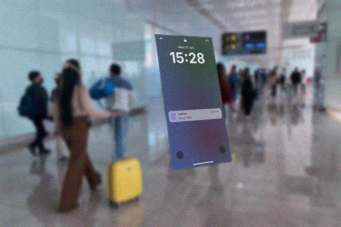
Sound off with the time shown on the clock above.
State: 15:28
